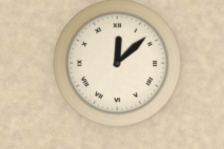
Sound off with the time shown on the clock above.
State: 12:08
